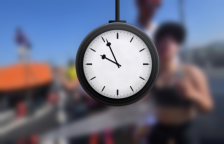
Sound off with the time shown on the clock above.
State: 9:56
